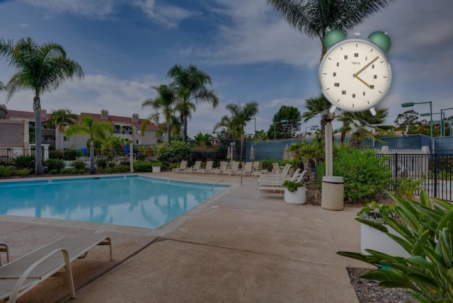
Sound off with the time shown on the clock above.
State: 4:08
